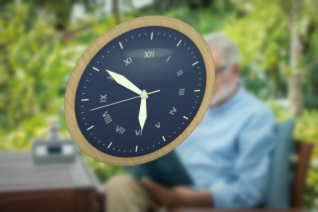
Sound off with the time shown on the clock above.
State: 5:50:43
